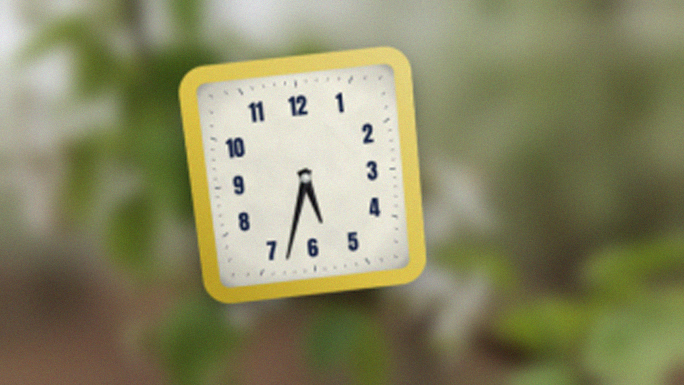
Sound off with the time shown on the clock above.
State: 5:33
